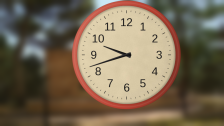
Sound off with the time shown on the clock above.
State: 9:42
